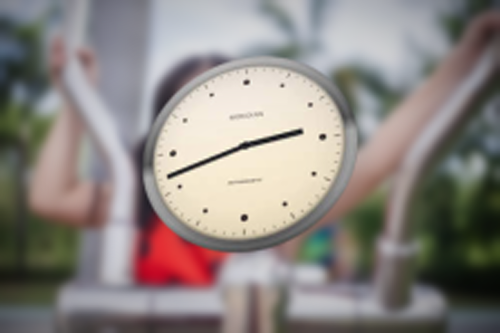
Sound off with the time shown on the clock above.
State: 2:42
